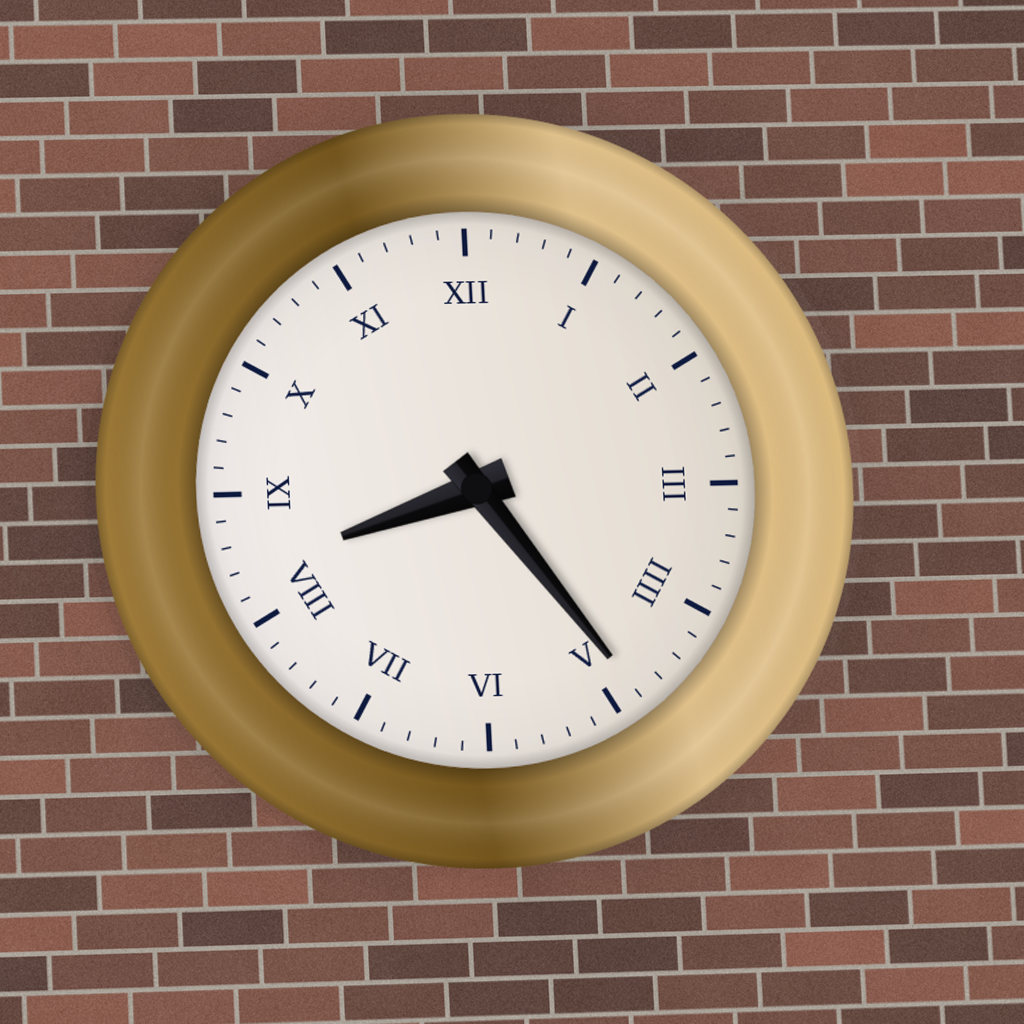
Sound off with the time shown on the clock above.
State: 8:24
